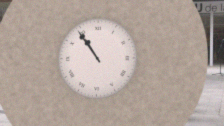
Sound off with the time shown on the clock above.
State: 10:54
